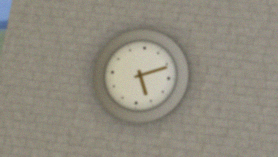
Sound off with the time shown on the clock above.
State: 5:11
